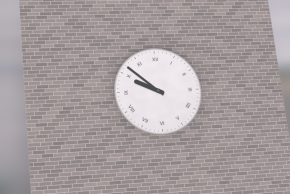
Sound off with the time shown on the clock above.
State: 9:52
